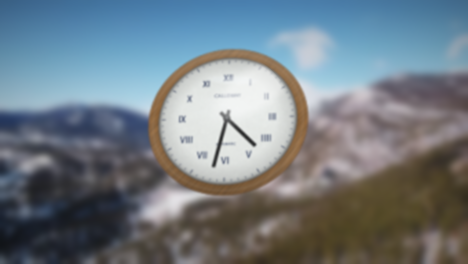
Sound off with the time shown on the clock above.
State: 4:32
